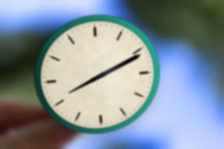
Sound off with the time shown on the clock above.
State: 8:11
